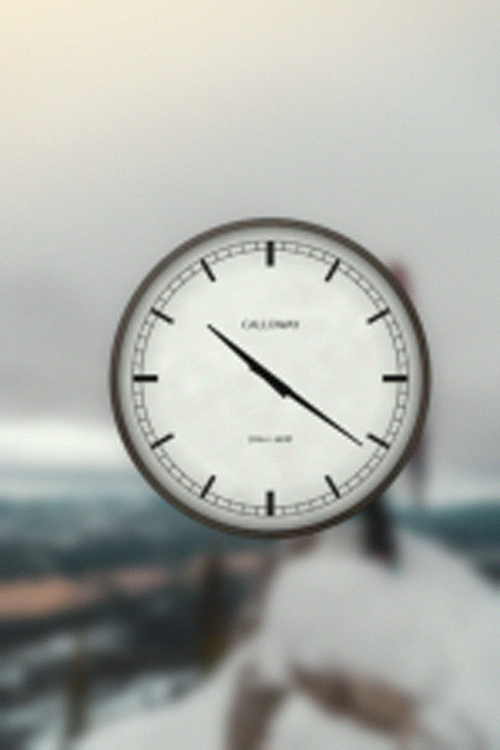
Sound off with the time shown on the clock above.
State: 10:21
